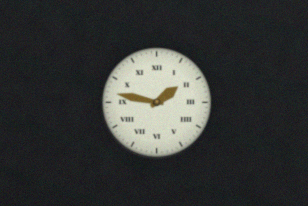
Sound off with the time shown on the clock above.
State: 1:47
